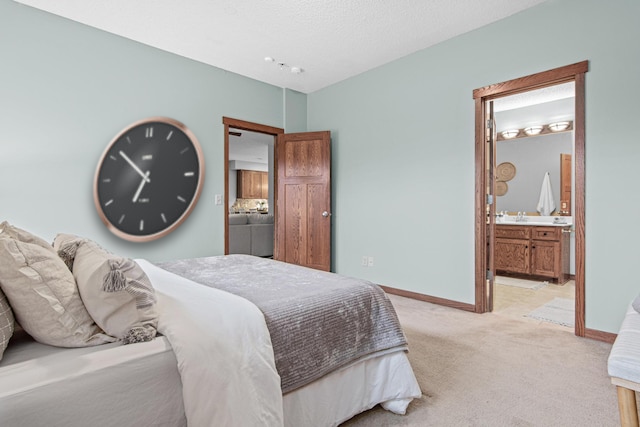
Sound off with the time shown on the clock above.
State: 6:52
